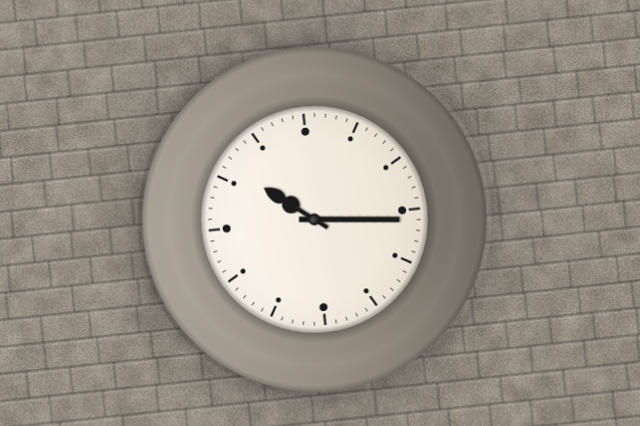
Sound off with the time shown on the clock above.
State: 10:16
